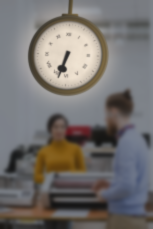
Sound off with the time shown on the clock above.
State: 6:33
